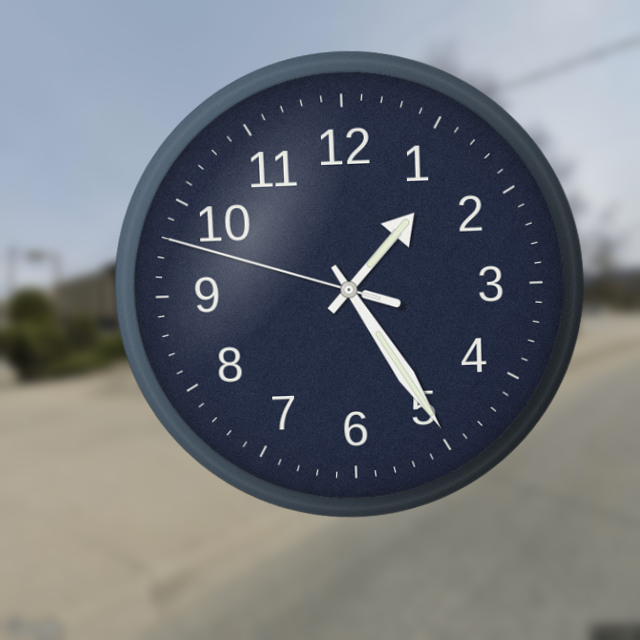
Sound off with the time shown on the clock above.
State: 1:24:48
